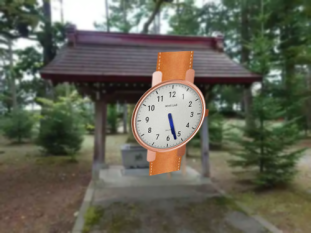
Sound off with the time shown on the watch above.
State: 5:27
